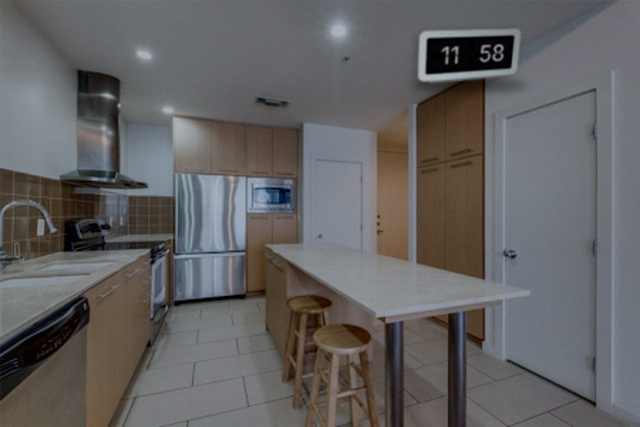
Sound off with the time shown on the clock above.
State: 11:58
